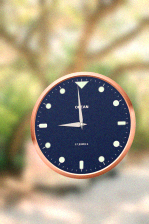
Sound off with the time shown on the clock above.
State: 8:59
